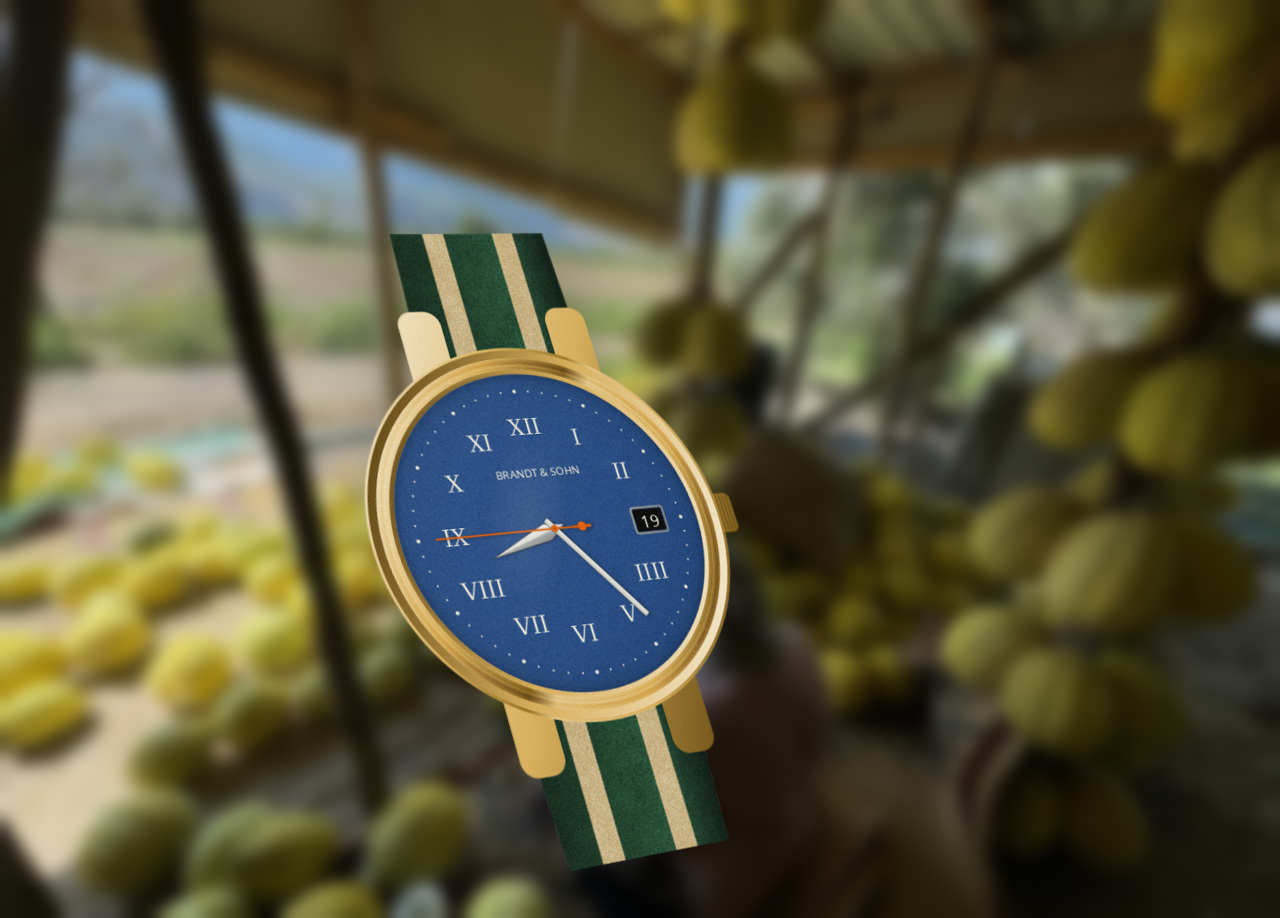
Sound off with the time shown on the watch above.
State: 8:23:45
